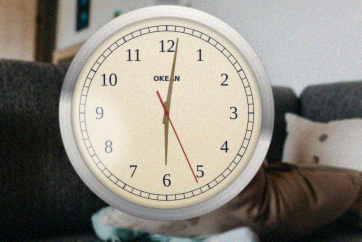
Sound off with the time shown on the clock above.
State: 6:01:26
